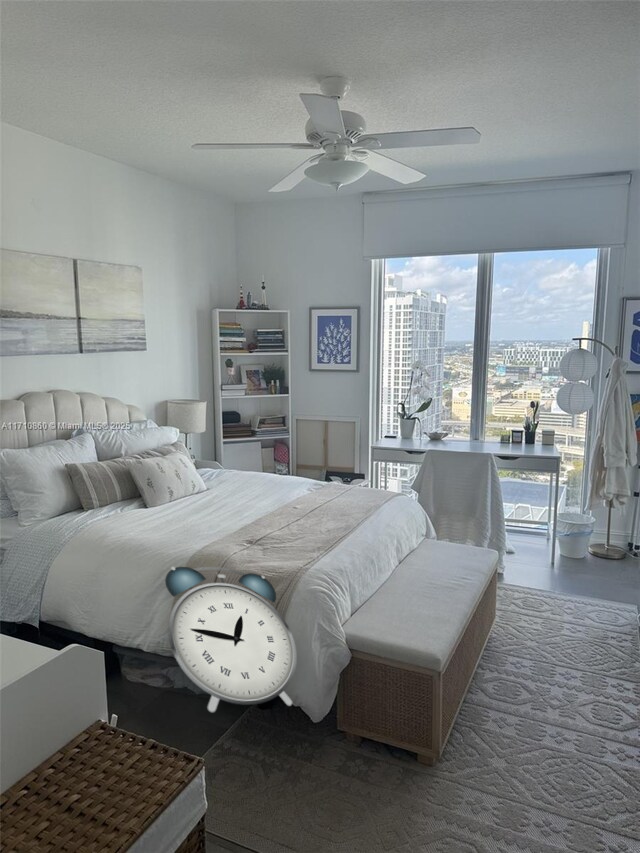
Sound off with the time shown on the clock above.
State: 12:47
